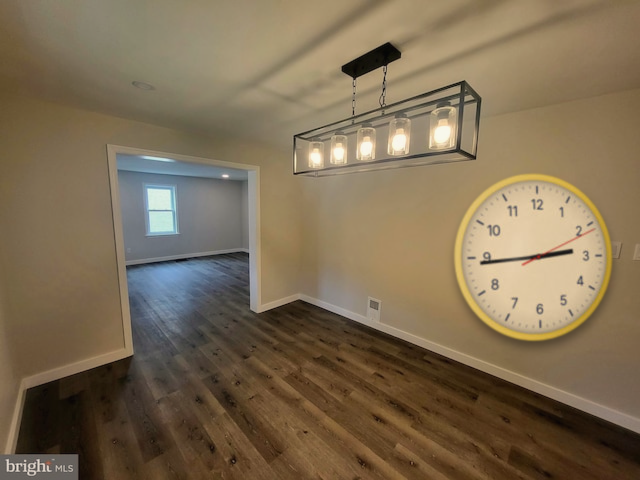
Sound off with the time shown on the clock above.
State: 2:44:11
